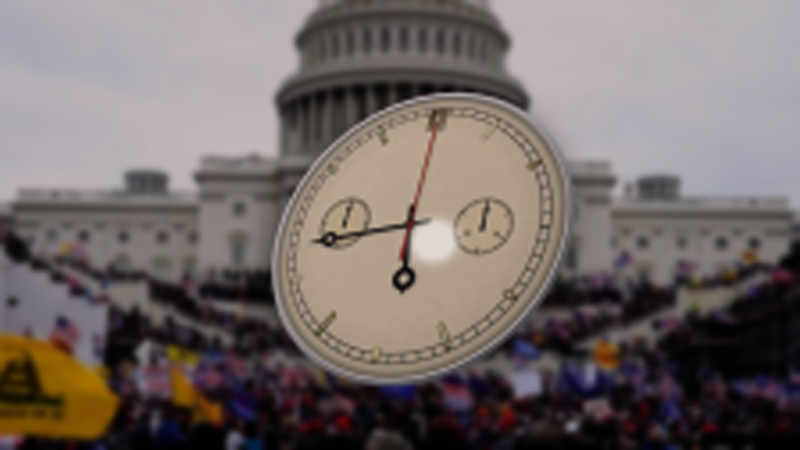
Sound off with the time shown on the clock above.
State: 5:43
